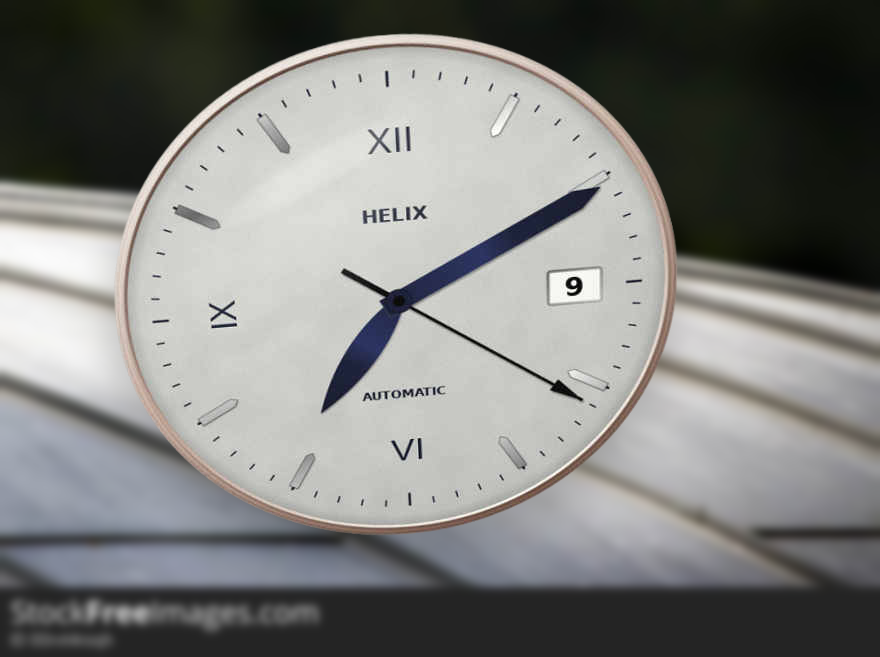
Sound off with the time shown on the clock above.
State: 7:10:21
